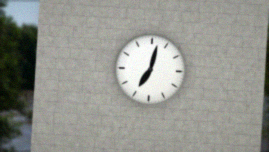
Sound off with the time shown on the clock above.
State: 7:02
